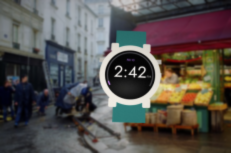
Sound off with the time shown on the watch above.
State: 2:42
